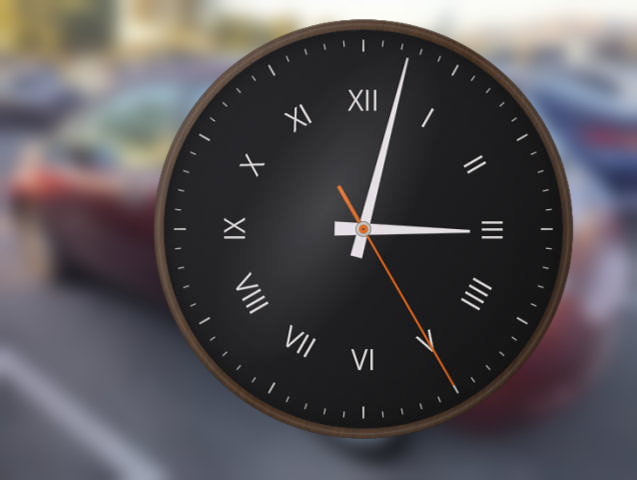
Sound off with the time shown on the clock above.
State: 3:02:25
